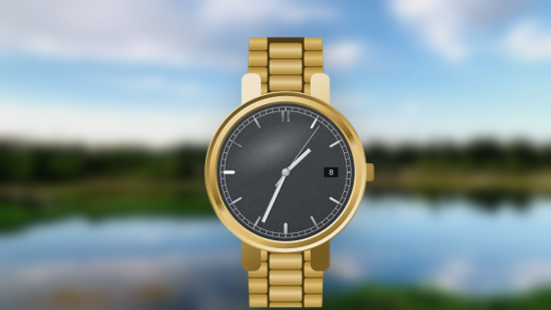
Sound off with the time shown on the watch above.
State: 1:34:06
